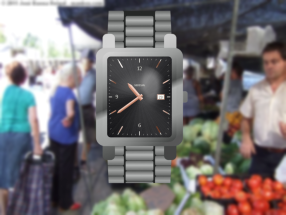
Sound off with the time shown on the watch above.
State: 10:39
